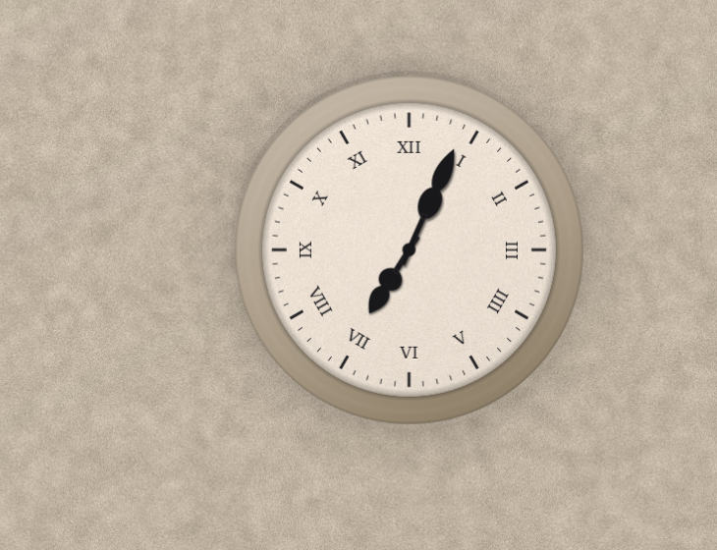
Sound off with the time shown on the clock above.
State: 7:04
